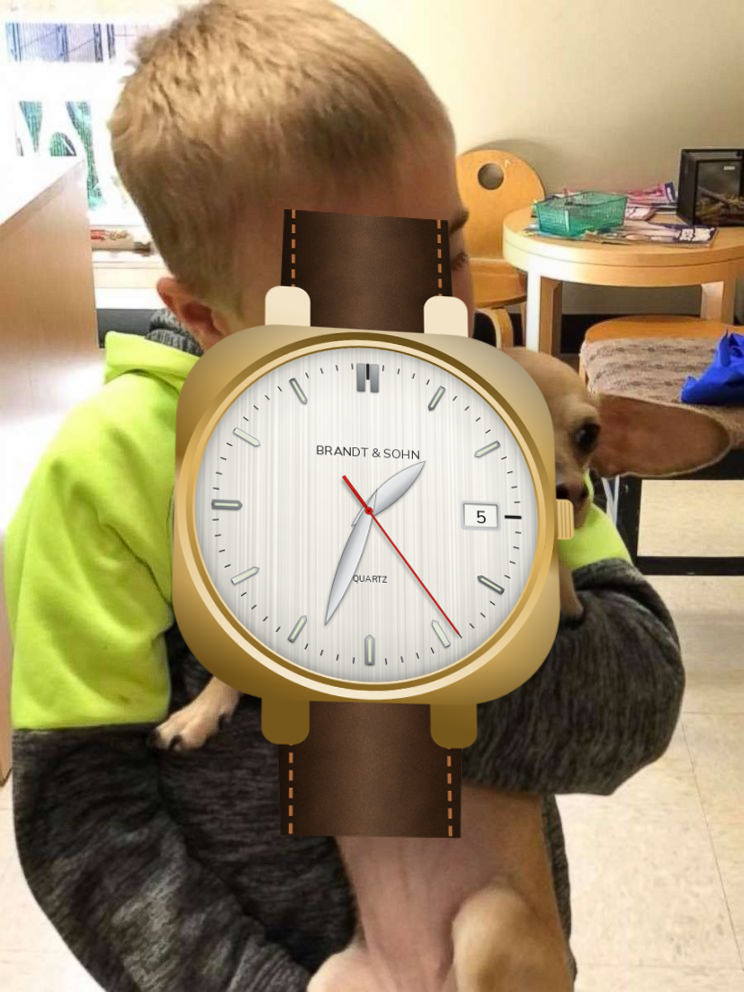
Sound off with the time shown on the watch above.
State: 1:33:24
